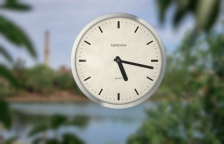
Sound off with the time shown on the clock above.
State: 5:17
